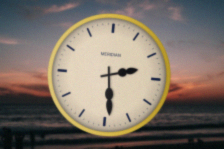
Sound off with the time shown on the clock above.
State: 2:29
